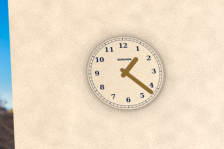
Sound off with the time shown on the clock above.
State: 1:22
